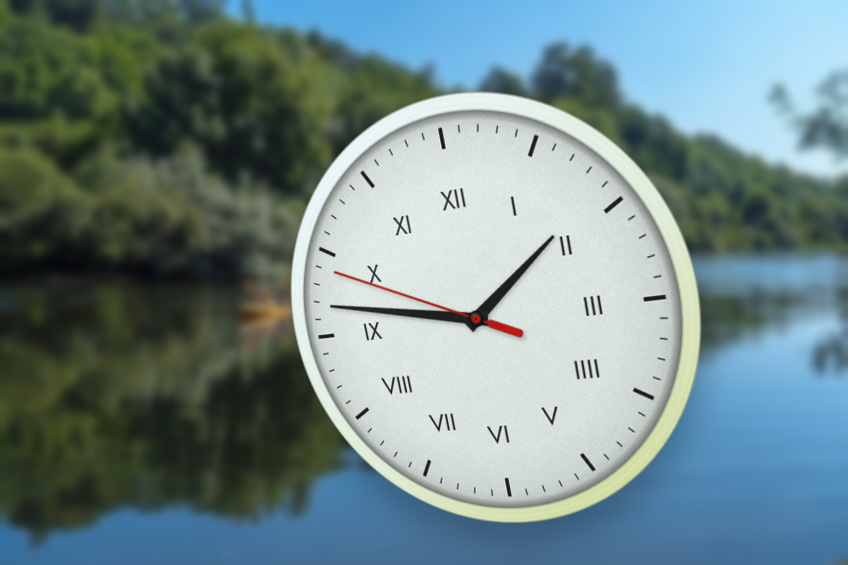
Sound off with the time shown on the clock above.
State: 1:46:49
